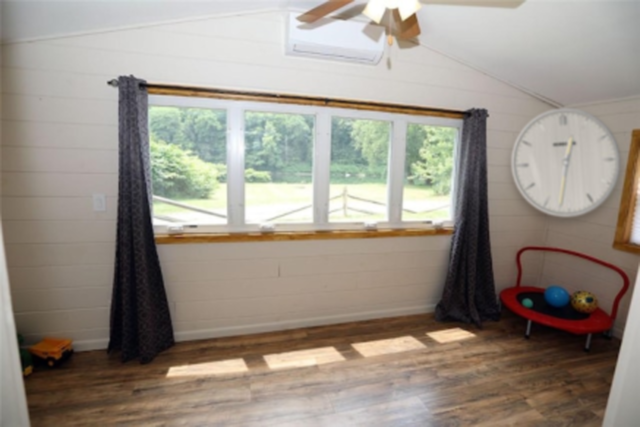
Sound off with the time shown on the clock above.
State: 12:32
